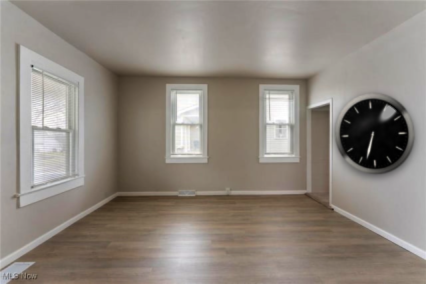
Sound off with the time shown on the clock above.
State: 6:33
